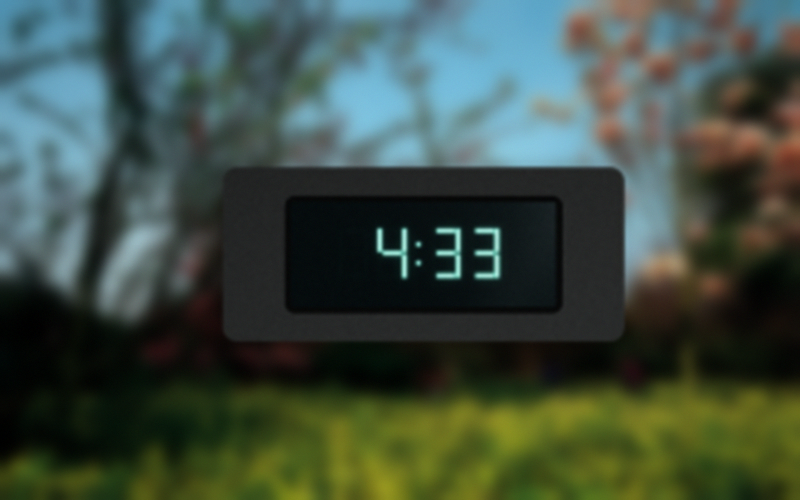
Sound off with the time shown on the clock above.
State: 4:33
